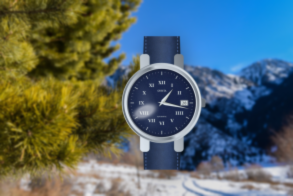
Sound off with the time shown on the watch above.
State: 1:17
